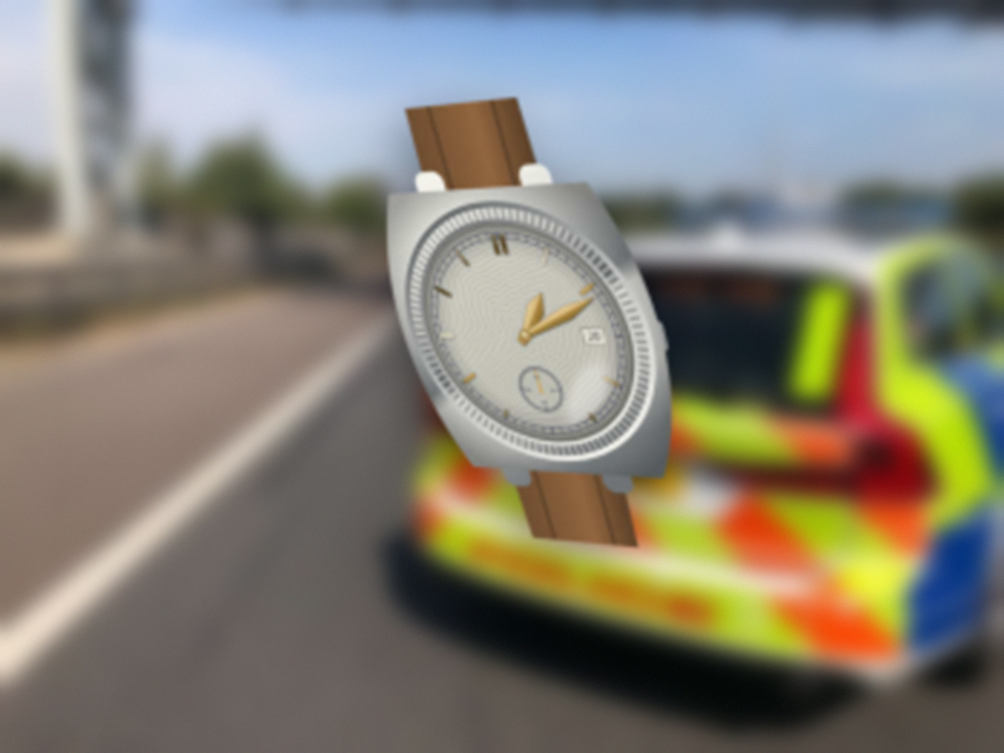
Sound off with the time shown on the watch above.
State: 1:11
